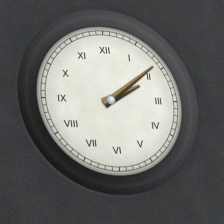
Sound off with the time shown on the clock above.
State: 2:09
